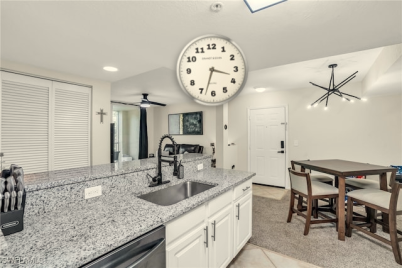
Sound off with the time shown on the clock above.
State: 3:33
